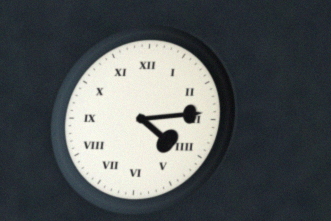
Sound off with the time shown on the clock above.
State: 4:14
